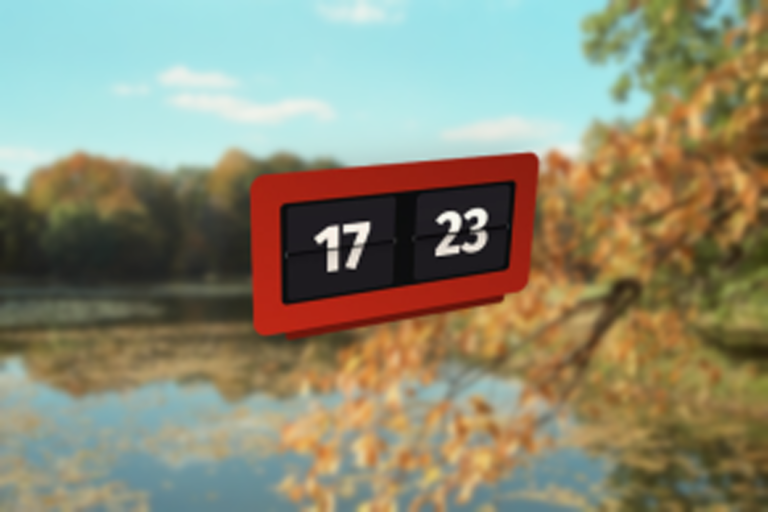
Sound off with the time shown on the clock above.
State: 17:23
